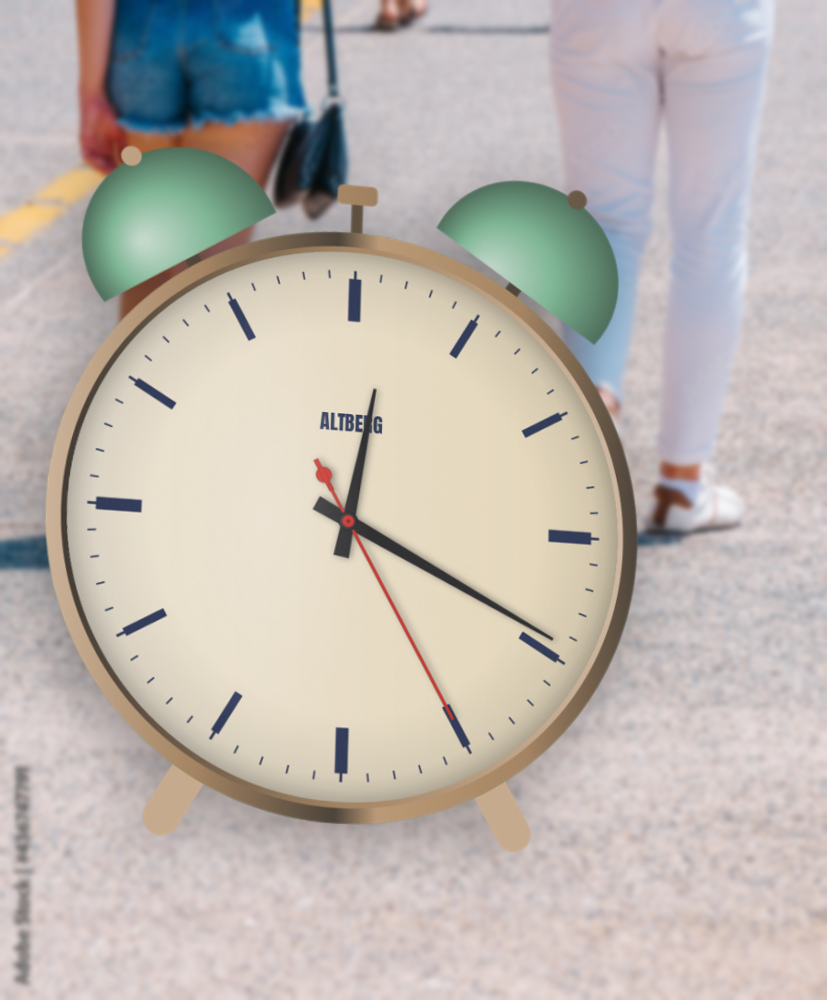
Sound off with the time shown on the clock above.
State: 12:19:25
